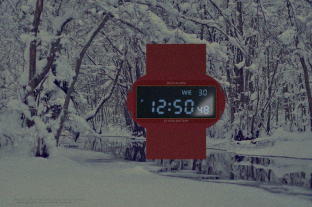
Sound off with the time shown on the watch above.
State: 12:50:48
